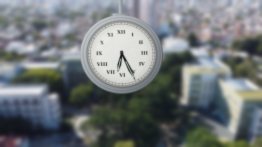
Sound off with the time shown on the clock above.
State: 6:26
